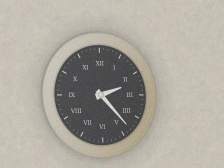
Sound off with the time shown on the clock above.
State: 2:23
